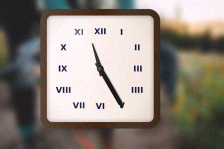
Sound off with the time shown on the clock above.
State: 11:25
